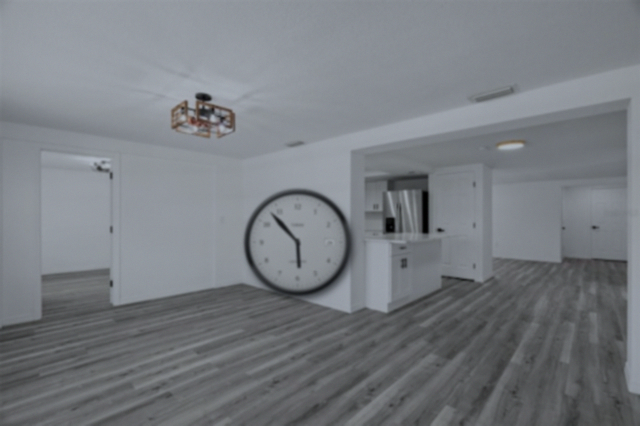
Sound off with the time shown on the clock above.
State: 5:53
